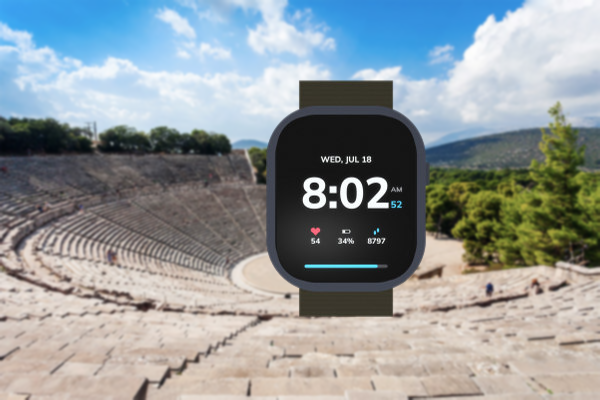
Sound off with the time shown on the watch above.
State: 8:02:52
